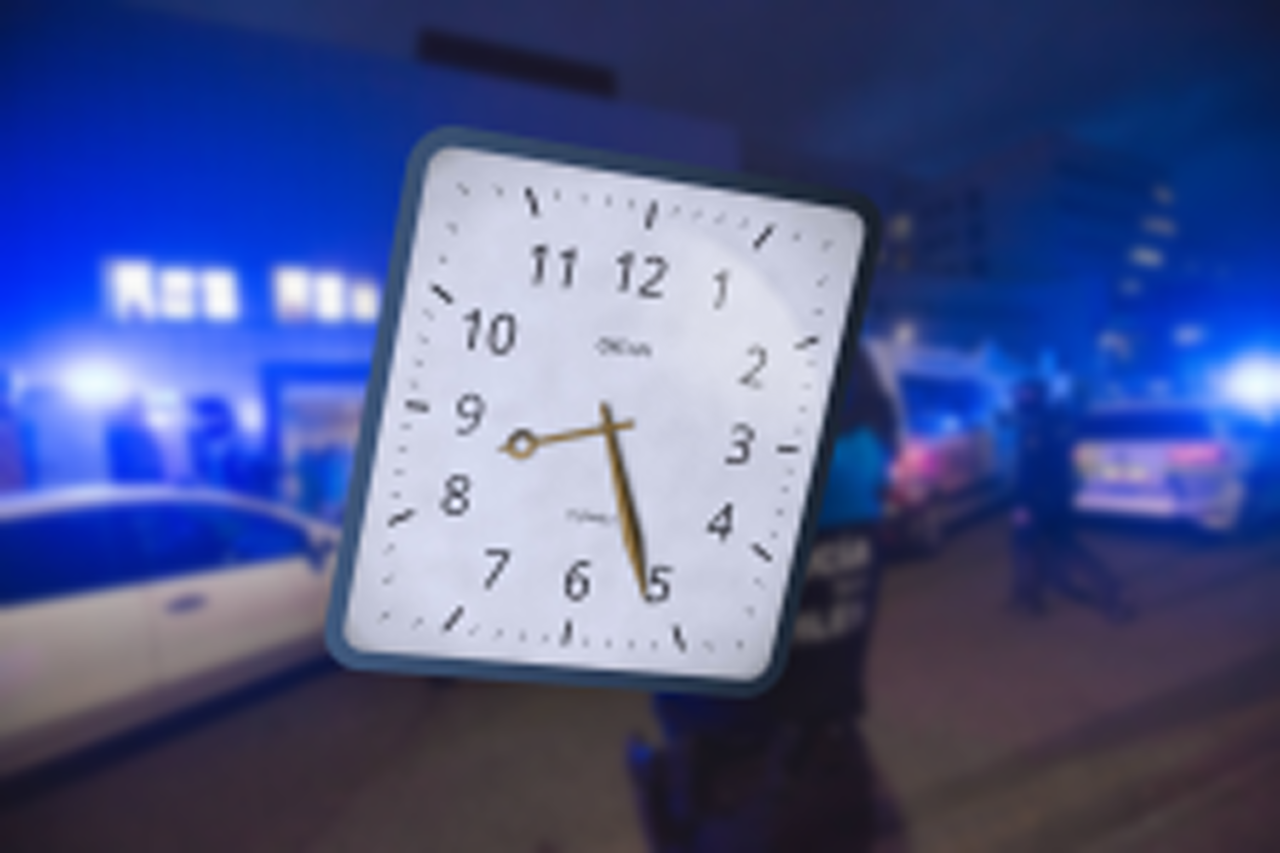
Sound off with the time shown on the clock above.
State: 8:26
